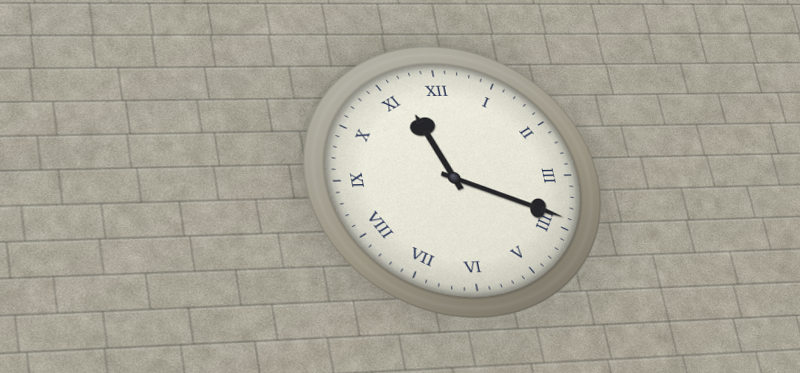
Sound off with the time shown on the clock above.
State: 11:19
